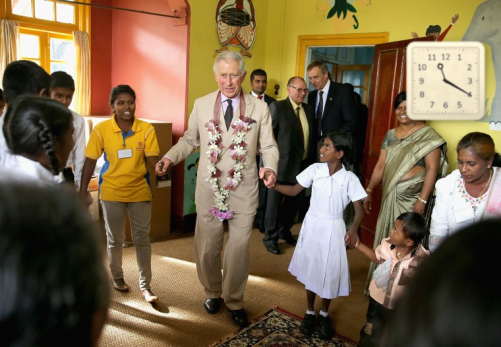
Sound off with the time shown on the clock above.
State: 11:20
